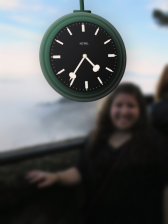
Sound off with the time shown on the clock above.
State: 4:36
